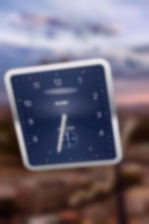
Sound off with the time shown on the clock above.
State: 6:33
